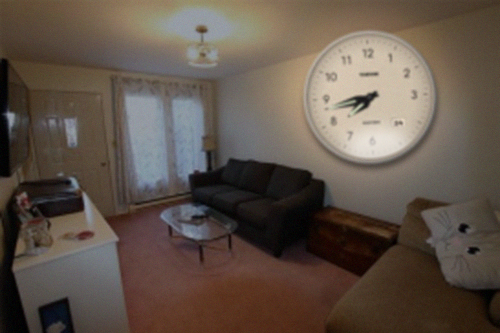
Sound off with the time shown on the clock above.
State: 7:43
